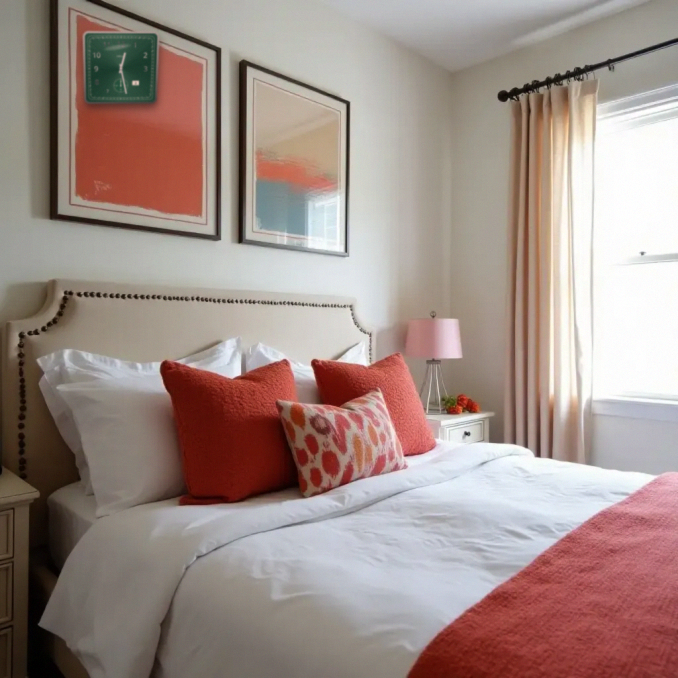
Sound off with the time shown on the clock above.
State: 12:28
